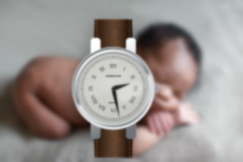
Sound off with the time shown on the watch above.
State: 2:28
